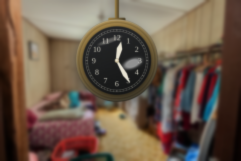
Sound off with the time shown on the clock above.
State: 12:25
